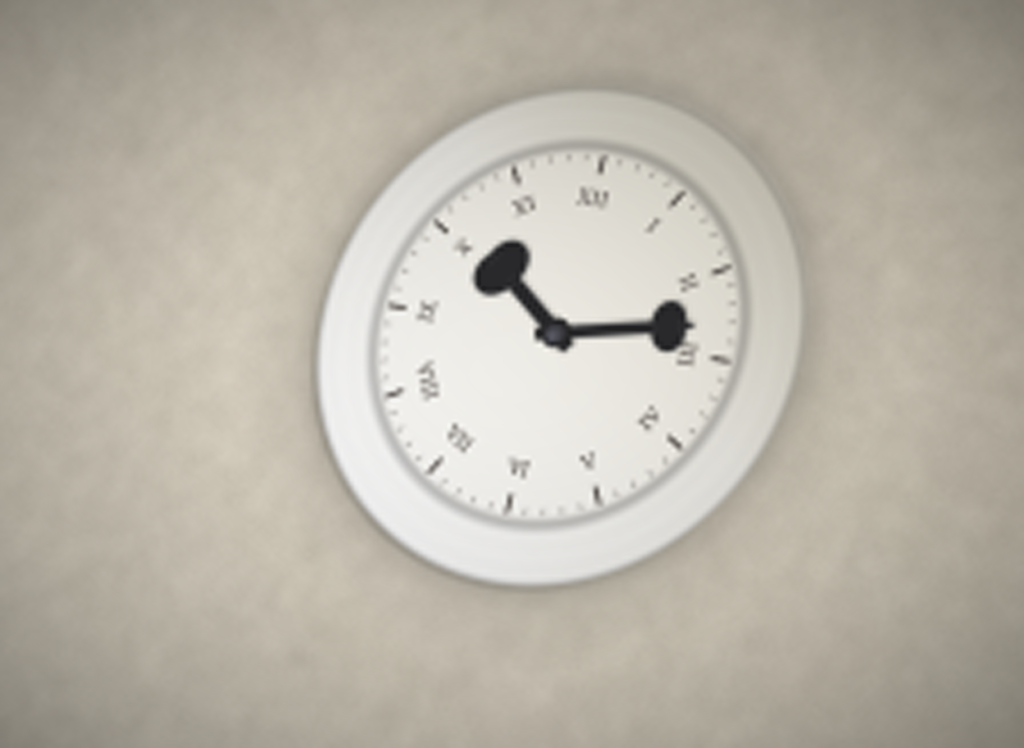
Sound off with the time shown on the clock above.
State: 10:13
